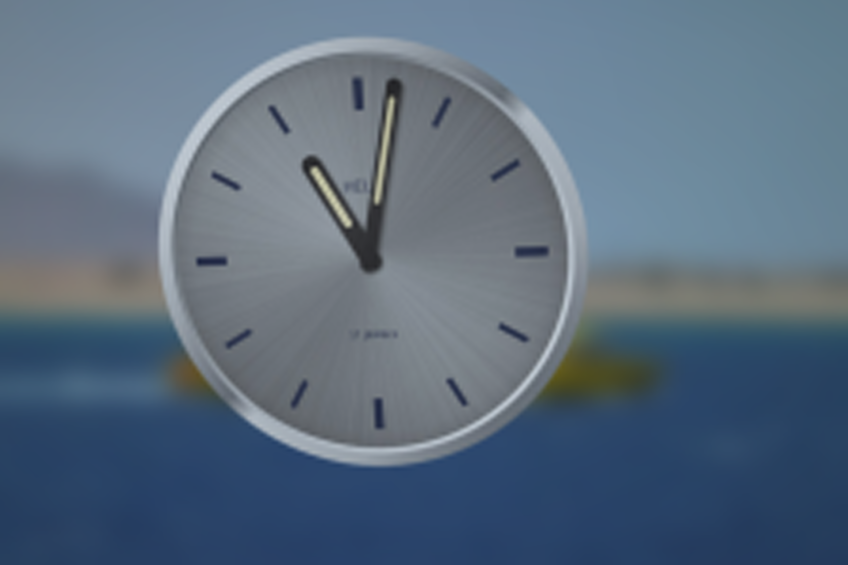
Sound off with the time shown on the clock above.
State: 11:02
